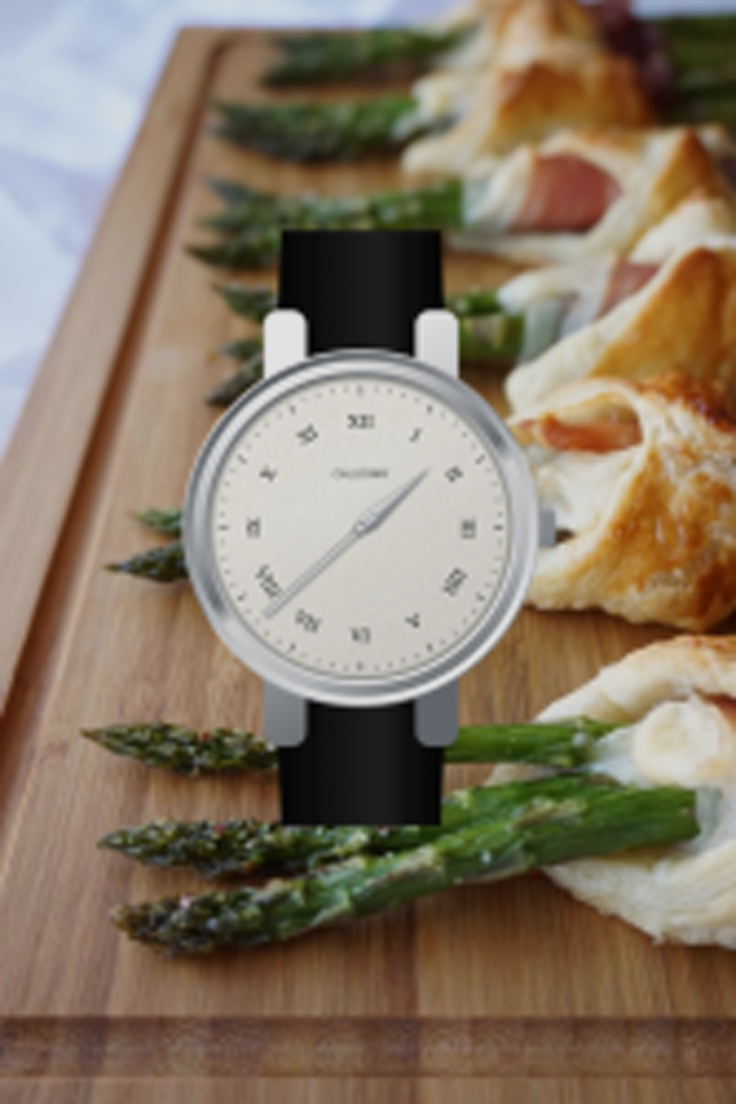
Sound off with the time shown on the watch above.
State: 1:38
